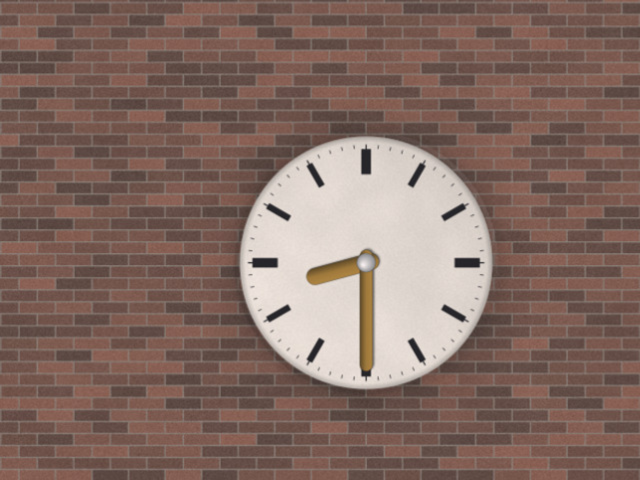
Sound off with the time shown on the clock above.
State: 8:30
